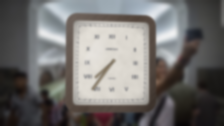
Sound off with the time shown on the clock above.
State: 7:36
